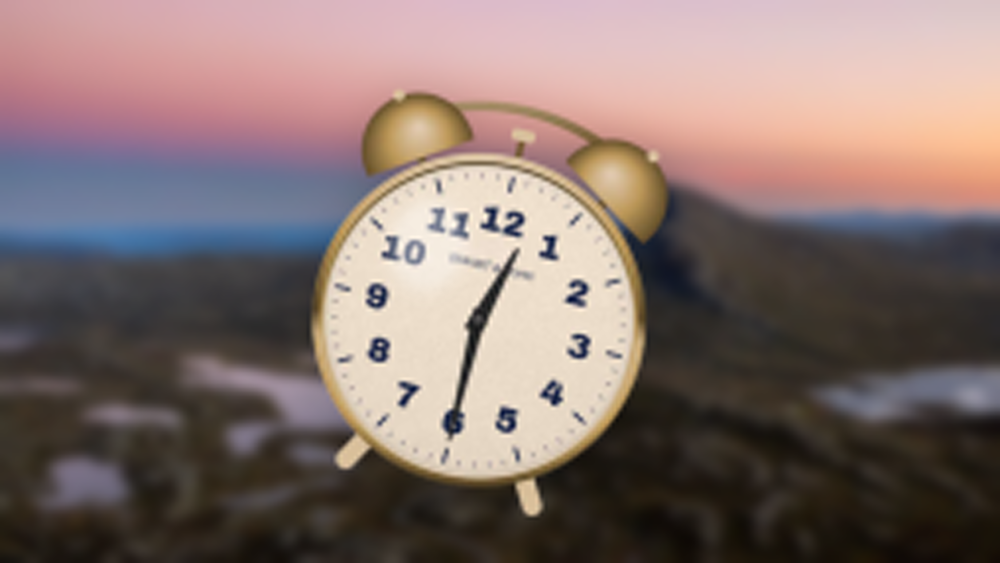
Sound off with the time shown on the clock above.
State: 12:30
